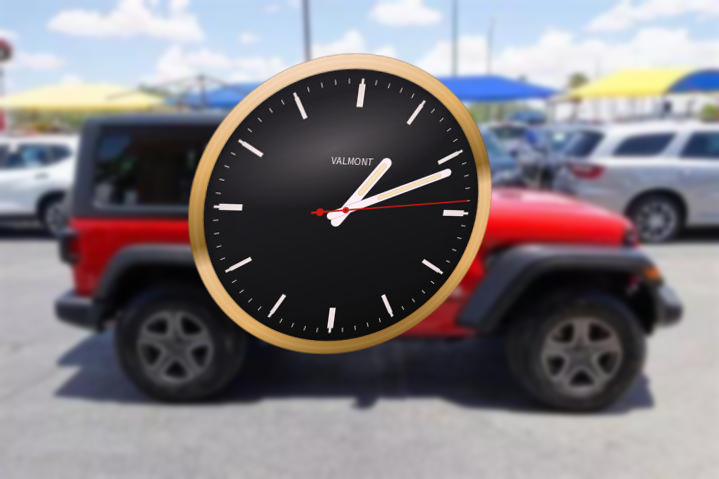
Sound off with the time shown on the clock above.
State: 1:11:14
